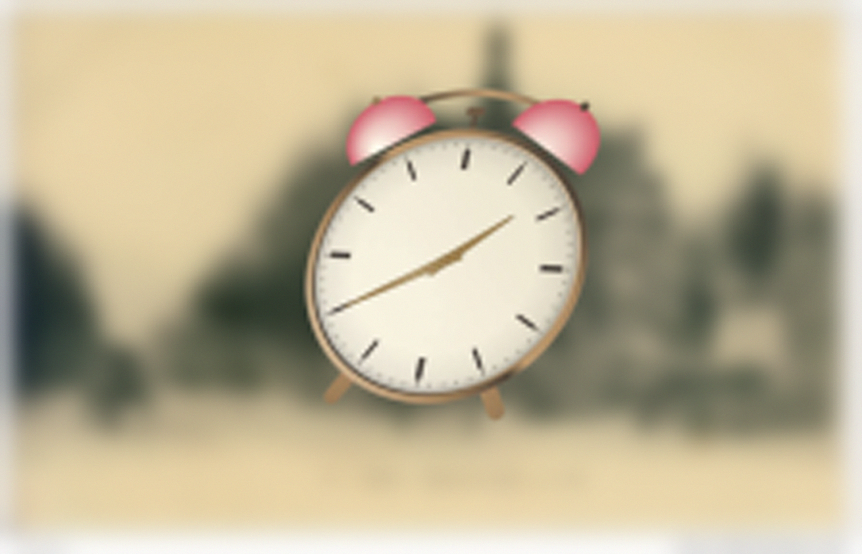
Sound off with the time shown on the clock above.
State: 1:40
